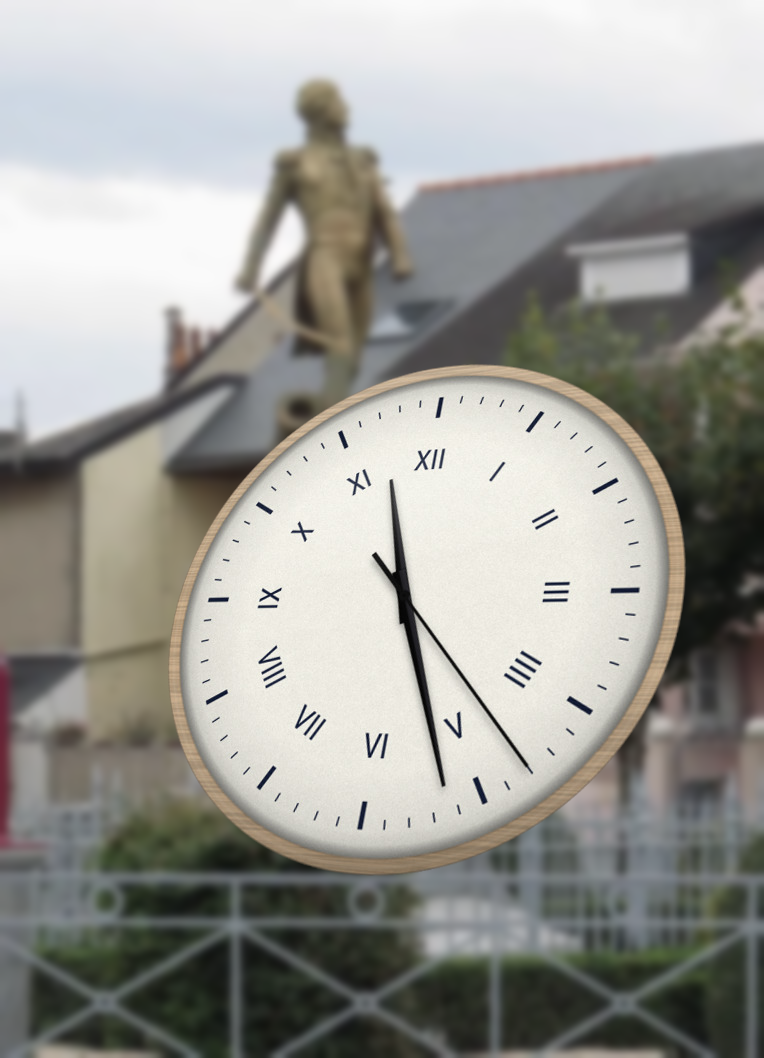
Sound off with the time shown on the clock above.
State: 11:26:23
